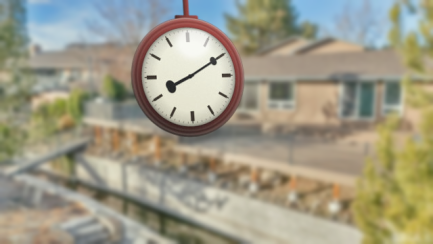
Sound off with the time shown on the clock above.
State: 8:10
